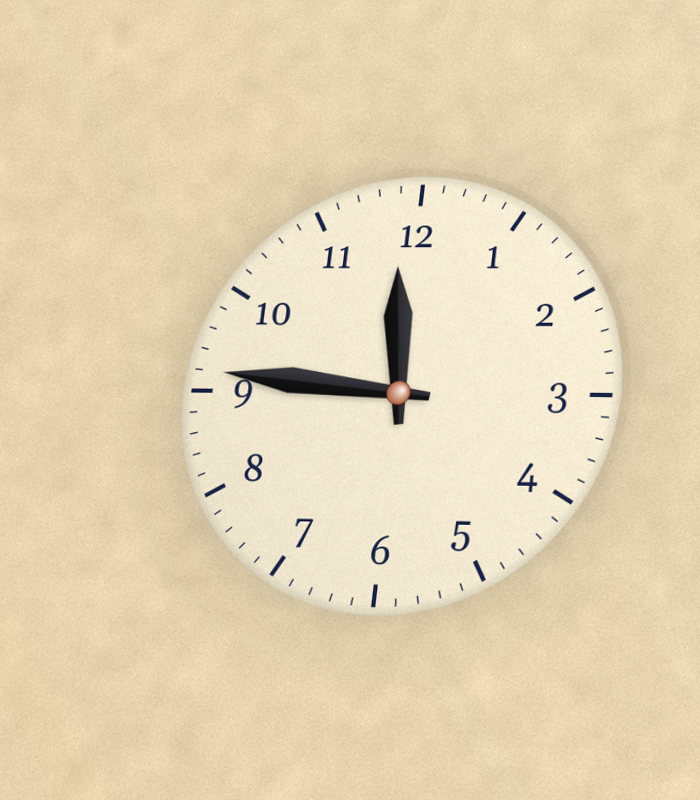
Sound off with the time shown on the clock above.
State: 11:46
